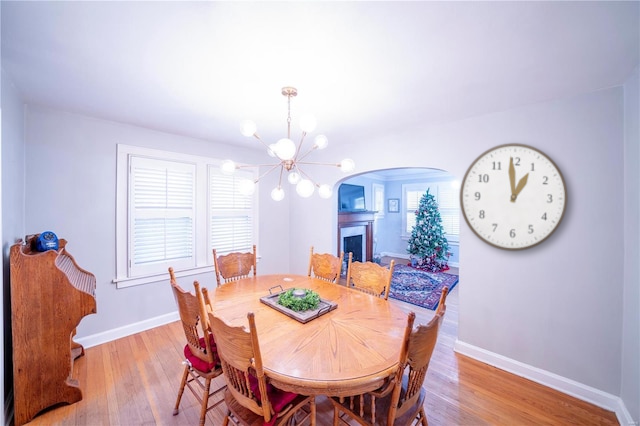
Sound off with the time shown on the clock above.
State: 12:59
